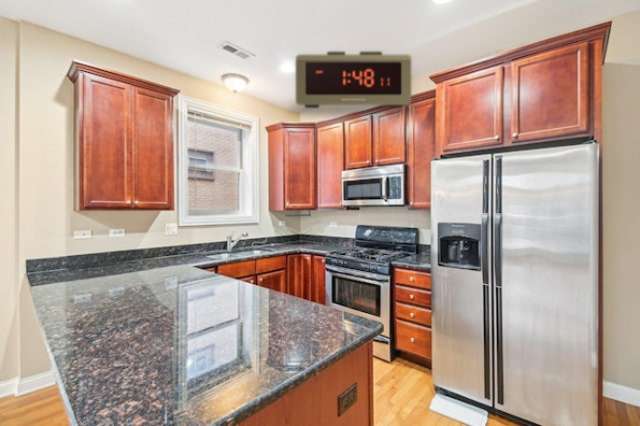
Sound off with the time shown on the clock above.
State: 1:48:11
